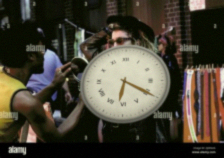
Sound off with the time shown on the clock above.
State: 6:20
